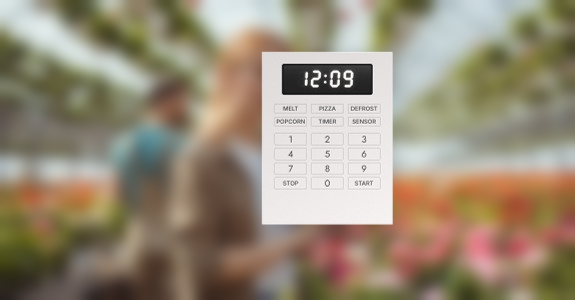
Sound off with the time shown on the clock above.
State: 12:09
